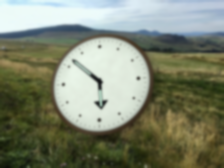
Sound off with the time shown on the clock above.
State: 5:52
